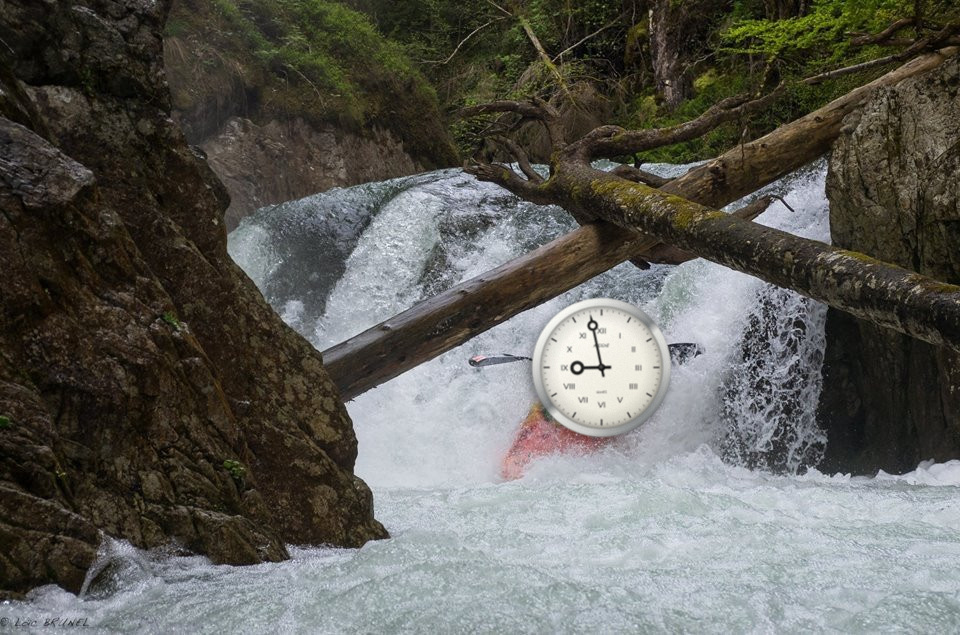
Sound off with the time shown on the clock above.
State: 8:58
